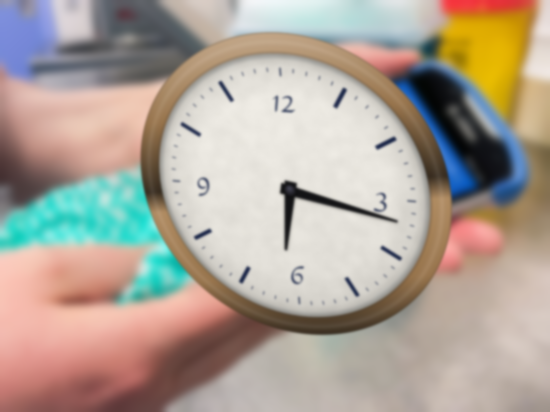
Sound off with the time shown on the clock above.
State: 6:17
